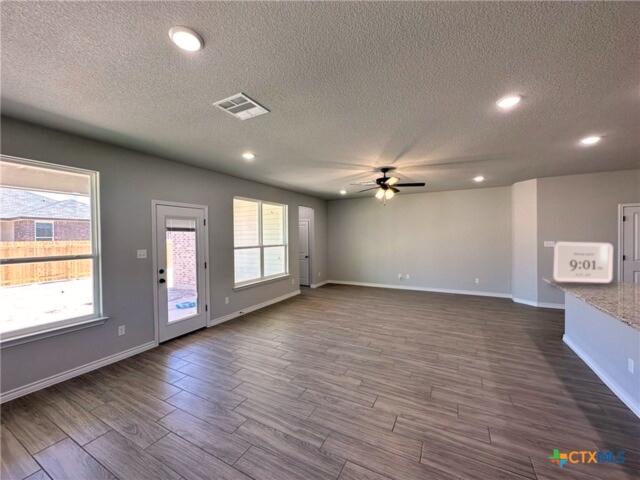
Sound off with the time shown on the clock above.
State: 9:01
